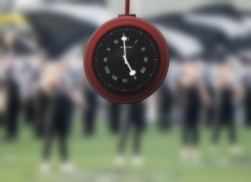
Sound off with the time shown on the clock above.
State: 4:59
